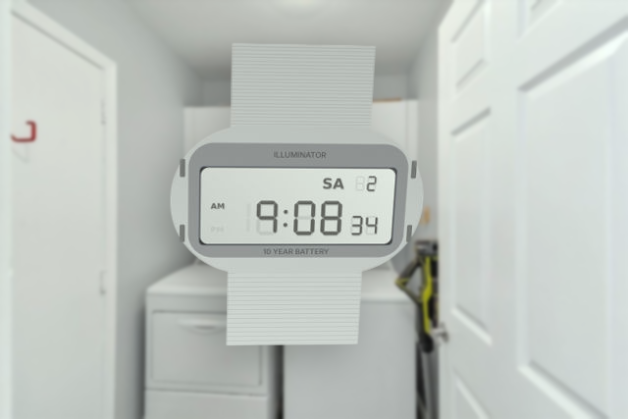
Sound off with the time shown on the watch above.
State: 9:08:34
